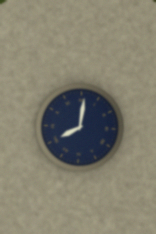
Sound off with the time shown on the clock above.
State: 8:01
